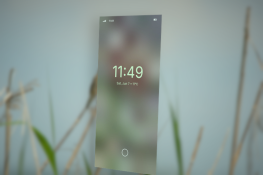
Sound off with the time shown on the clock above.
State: 11:49
